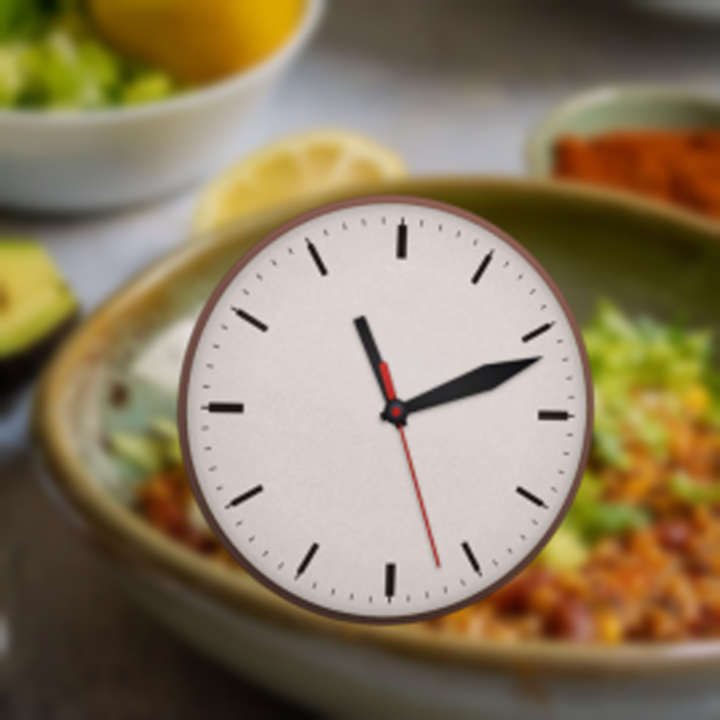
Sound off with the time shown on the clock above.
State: 11:11:27
